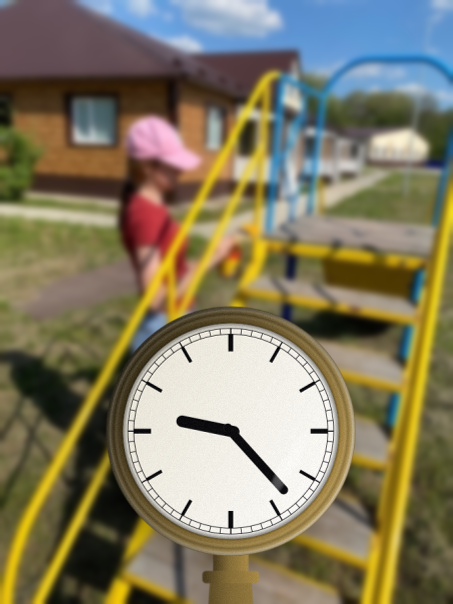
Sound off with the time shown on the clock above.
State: 9:23
